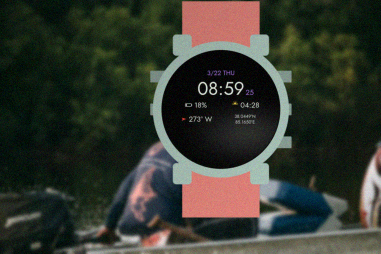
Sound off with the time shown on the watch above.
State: 8:59:25
